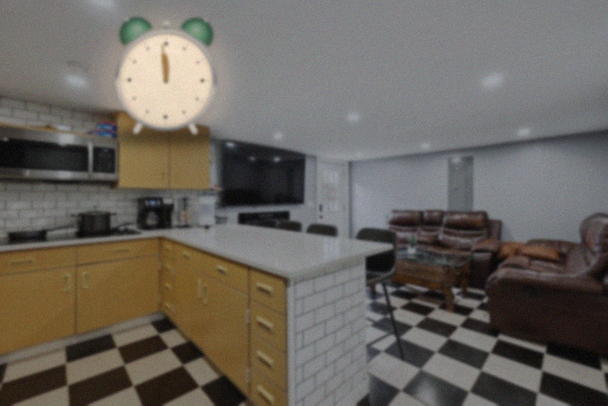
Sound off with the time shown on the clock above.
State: 11:59
